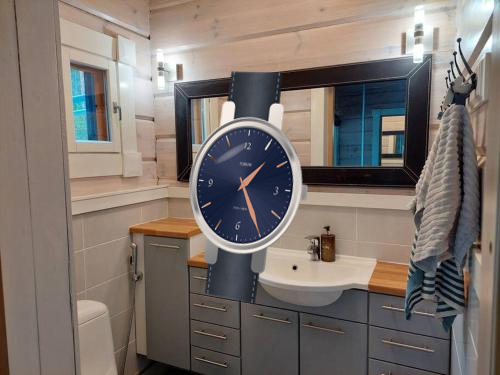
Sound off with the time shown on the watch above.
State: 1:25
